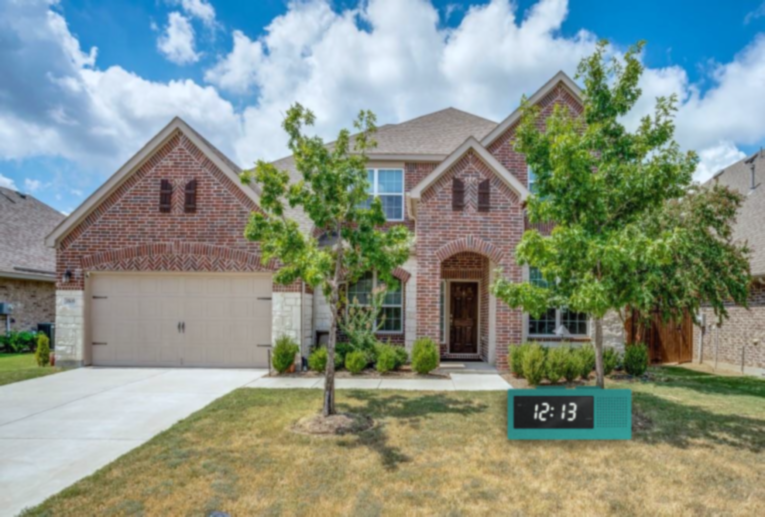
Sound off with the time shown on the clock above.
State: 12:13
